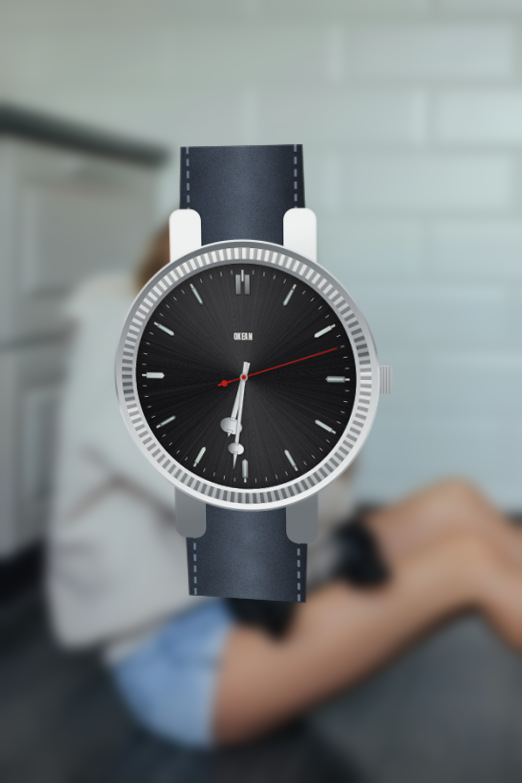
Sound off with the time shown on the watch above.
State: 6:31:12
